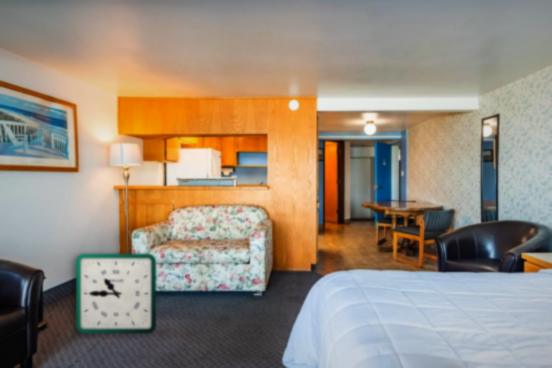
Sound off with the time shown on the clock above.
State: 10:45
